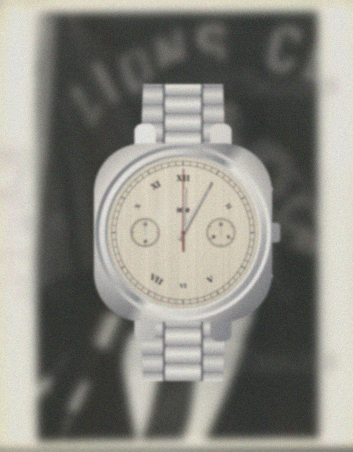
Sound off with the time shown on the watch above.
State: 12:05
